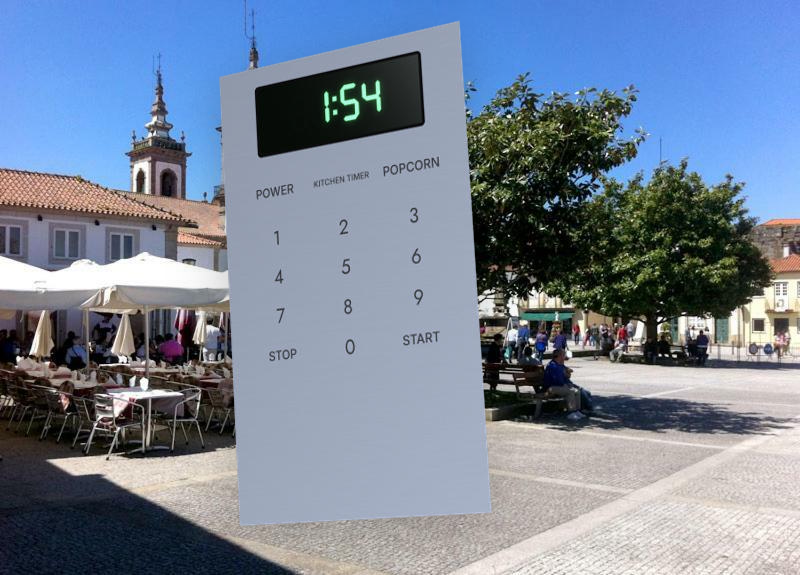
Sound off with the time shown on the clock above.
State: 1:54
